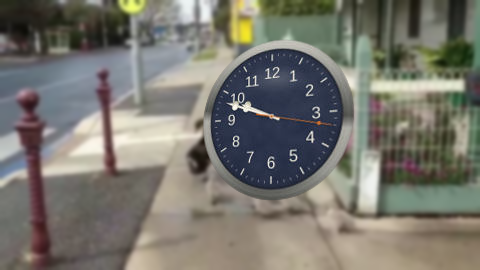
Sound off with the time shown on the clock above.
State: 9:48:17
